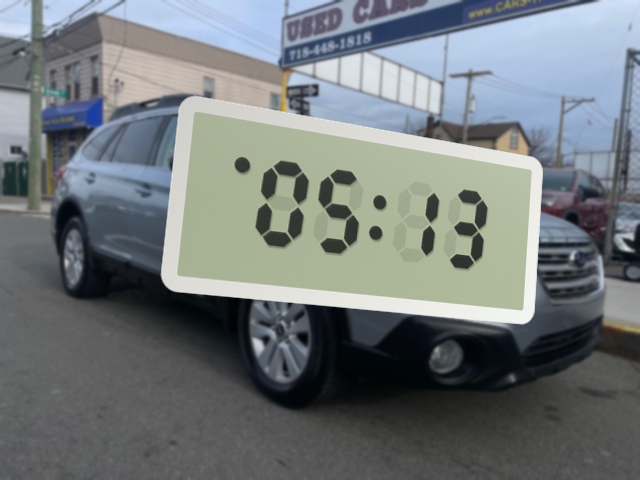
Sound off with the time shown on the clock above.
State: 5:13
